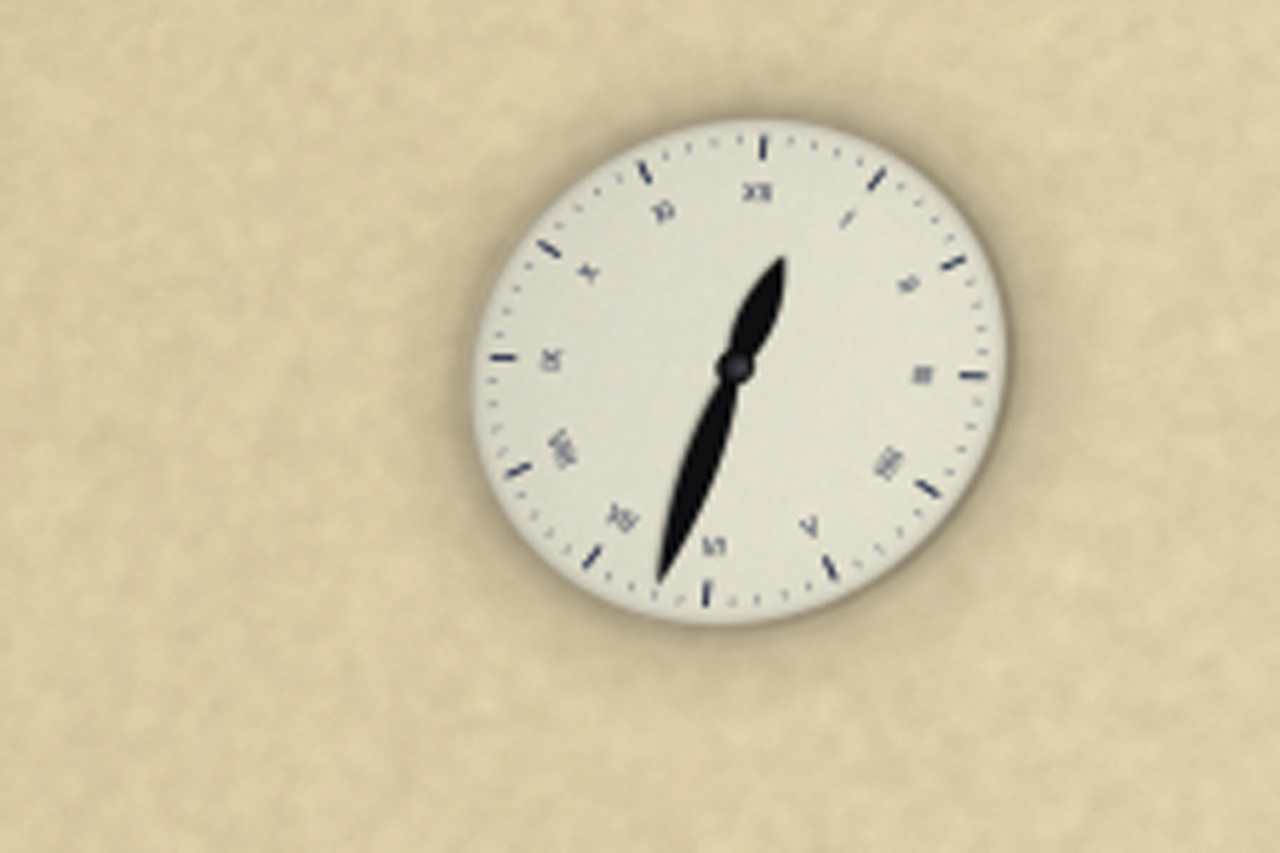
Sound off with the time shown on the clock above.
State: 12:32
